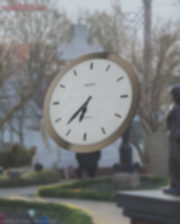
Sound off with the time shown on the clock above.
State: 6:37
